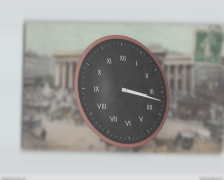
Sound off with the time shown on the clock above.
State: 3:17
